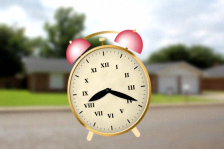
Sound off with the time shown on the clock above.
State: 8:19
